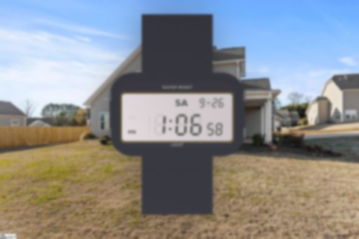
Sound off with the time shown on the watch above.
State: 1:06:58
